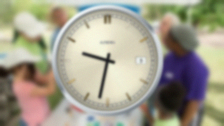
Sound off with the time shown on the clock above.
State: 9:32
